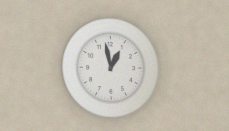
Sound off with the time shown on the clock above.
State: 12:58
